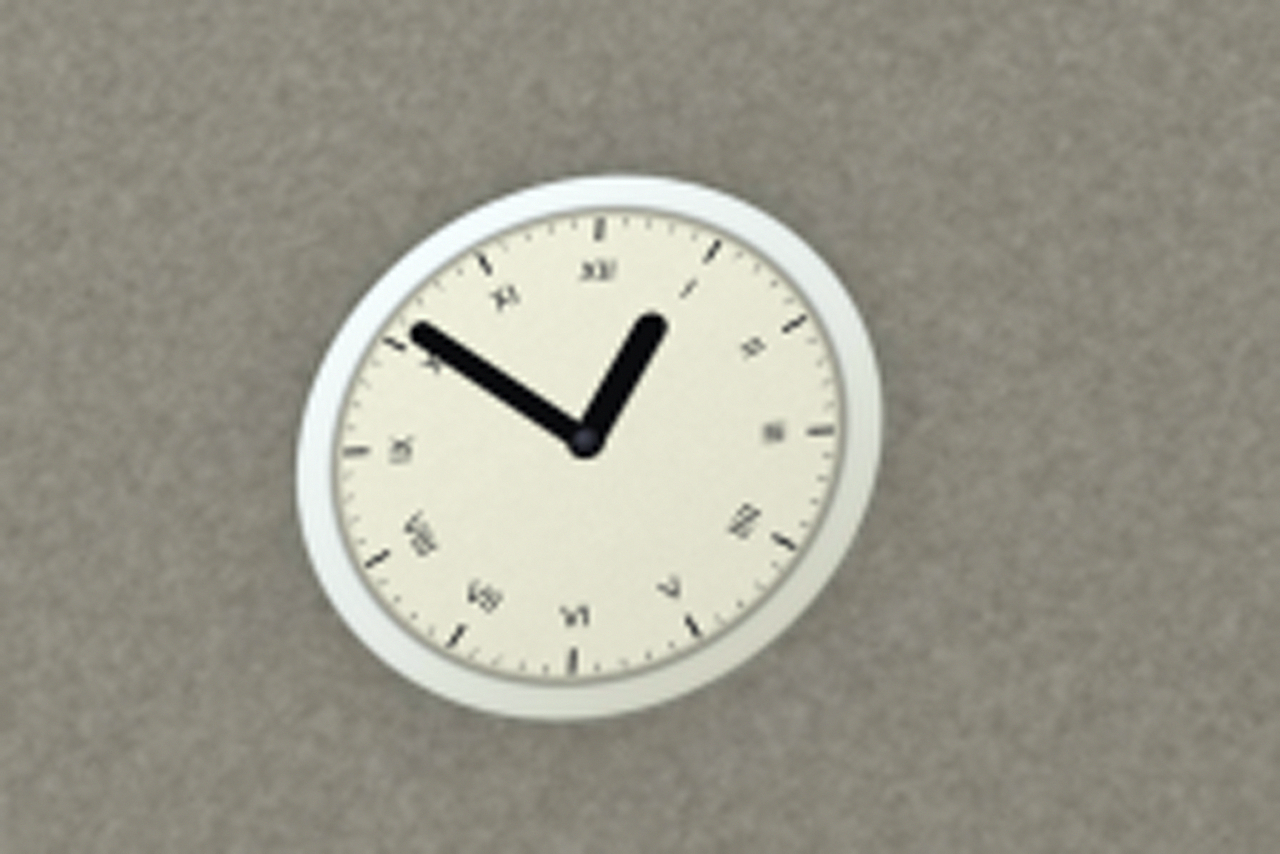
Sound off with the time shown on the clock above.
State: 12:51
